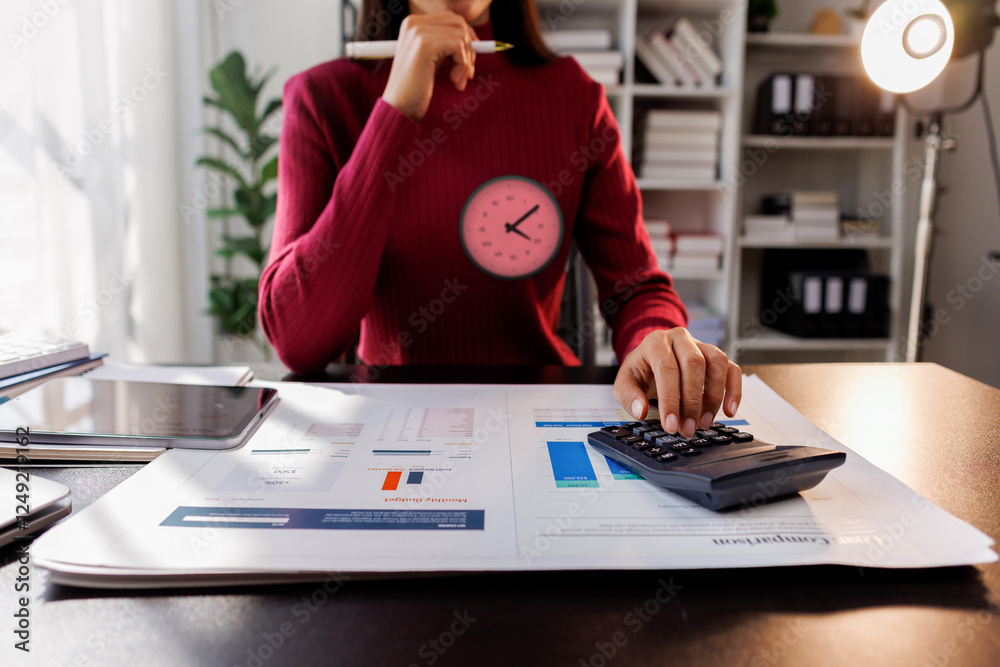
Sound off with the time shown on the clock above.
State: 4:09
